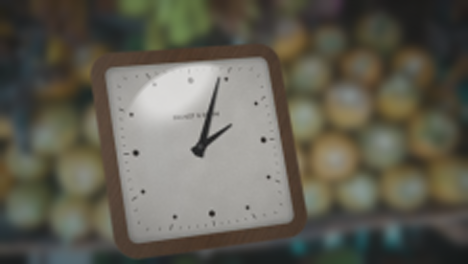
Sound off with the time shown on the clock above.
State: 2:04
